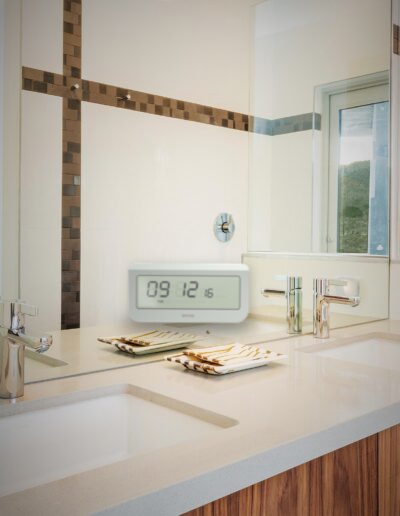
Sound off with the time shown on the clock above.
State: 9:12
